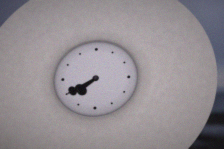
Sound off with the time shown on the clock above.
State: 7:40
